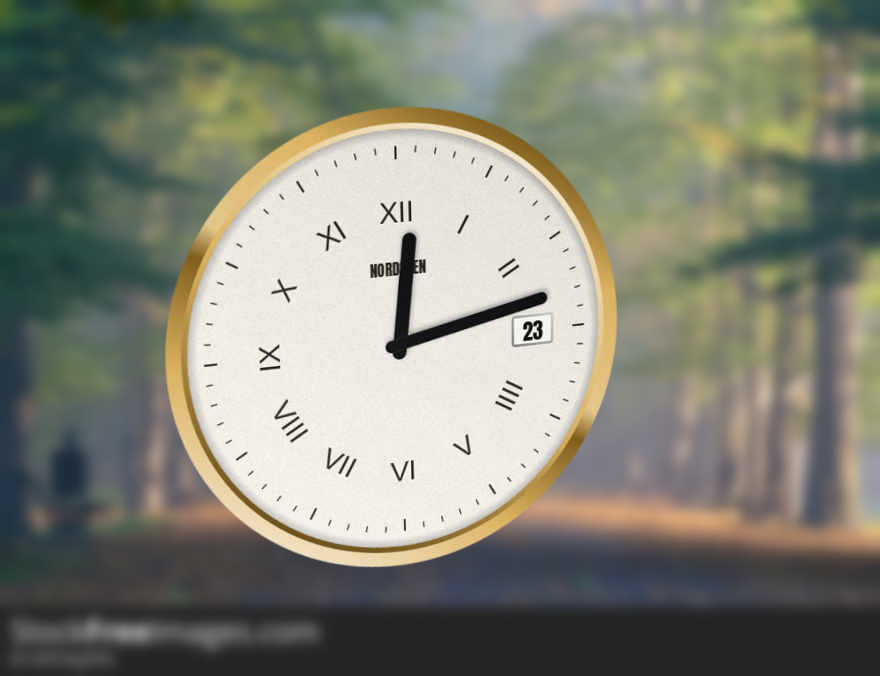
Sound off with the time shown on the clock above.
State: 12:13
